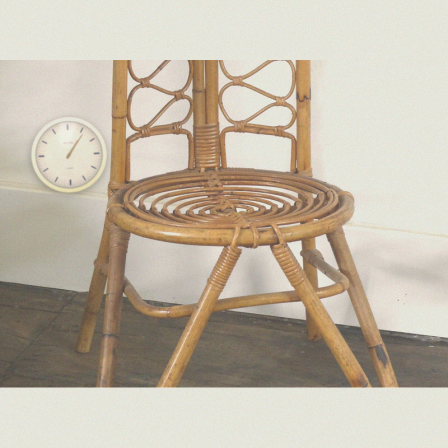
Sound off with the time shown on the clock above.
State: 1:06
